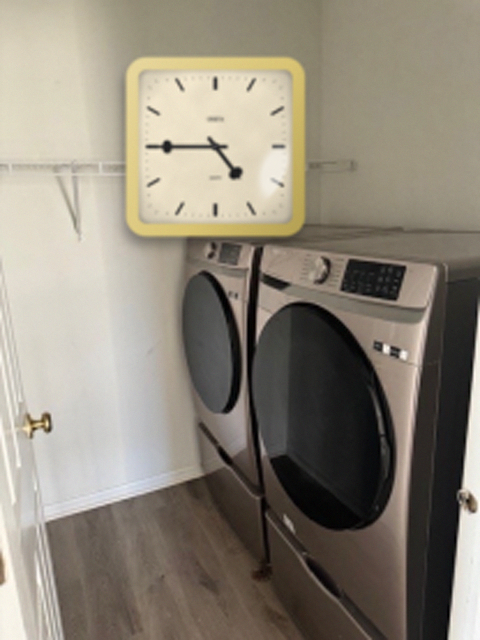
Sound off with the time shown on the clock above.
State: 4:45
